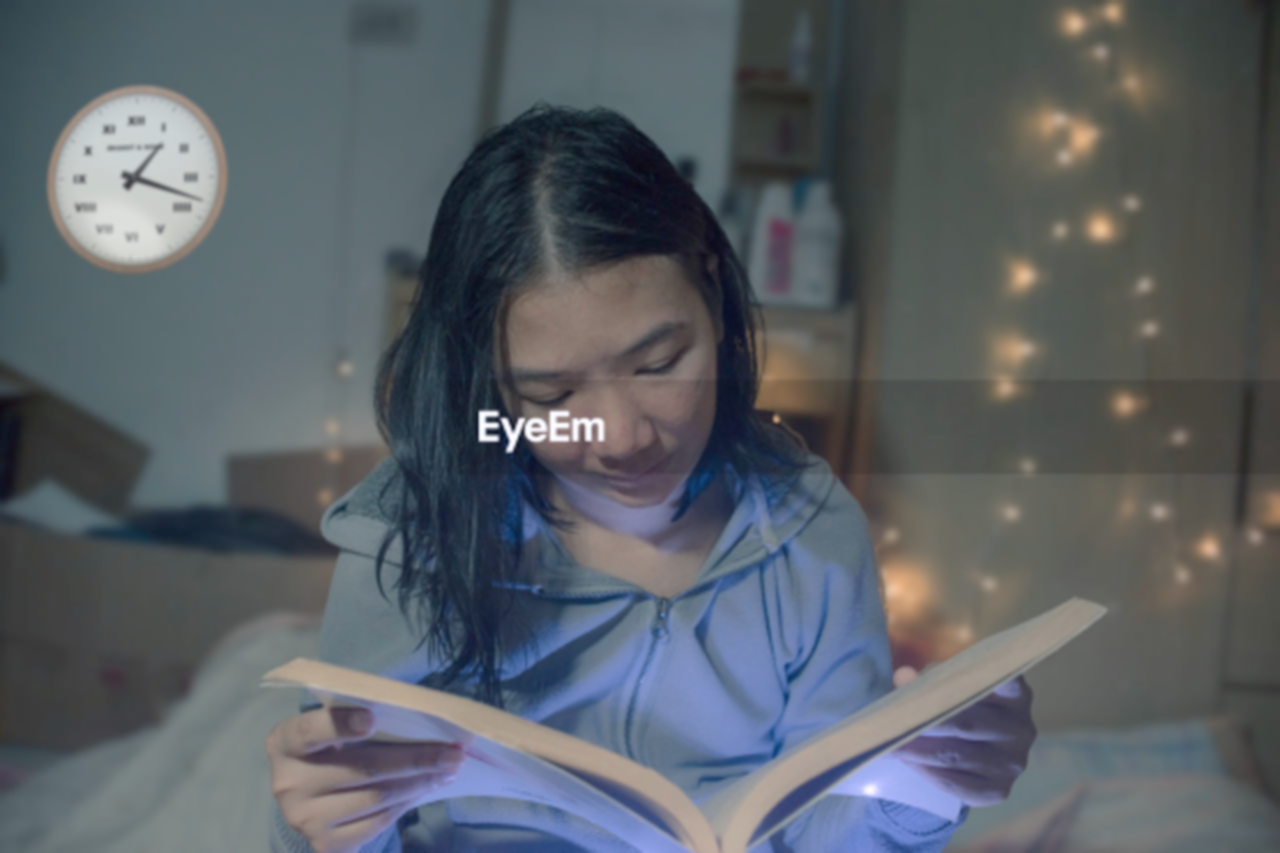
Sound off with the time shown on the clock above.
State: 1:18
